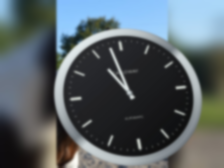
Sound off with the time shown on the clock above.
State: 10:58
